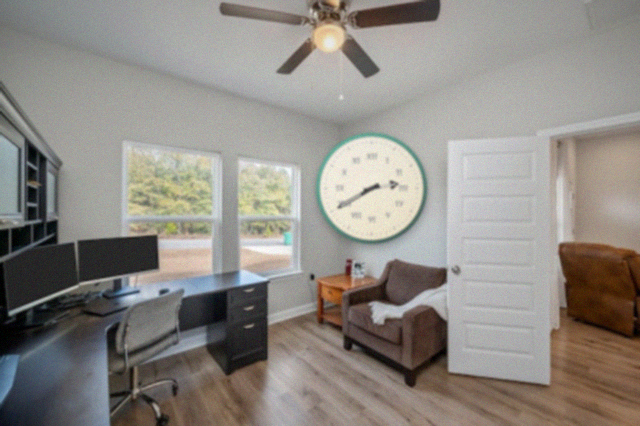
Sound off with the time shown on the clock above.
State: 2:40
